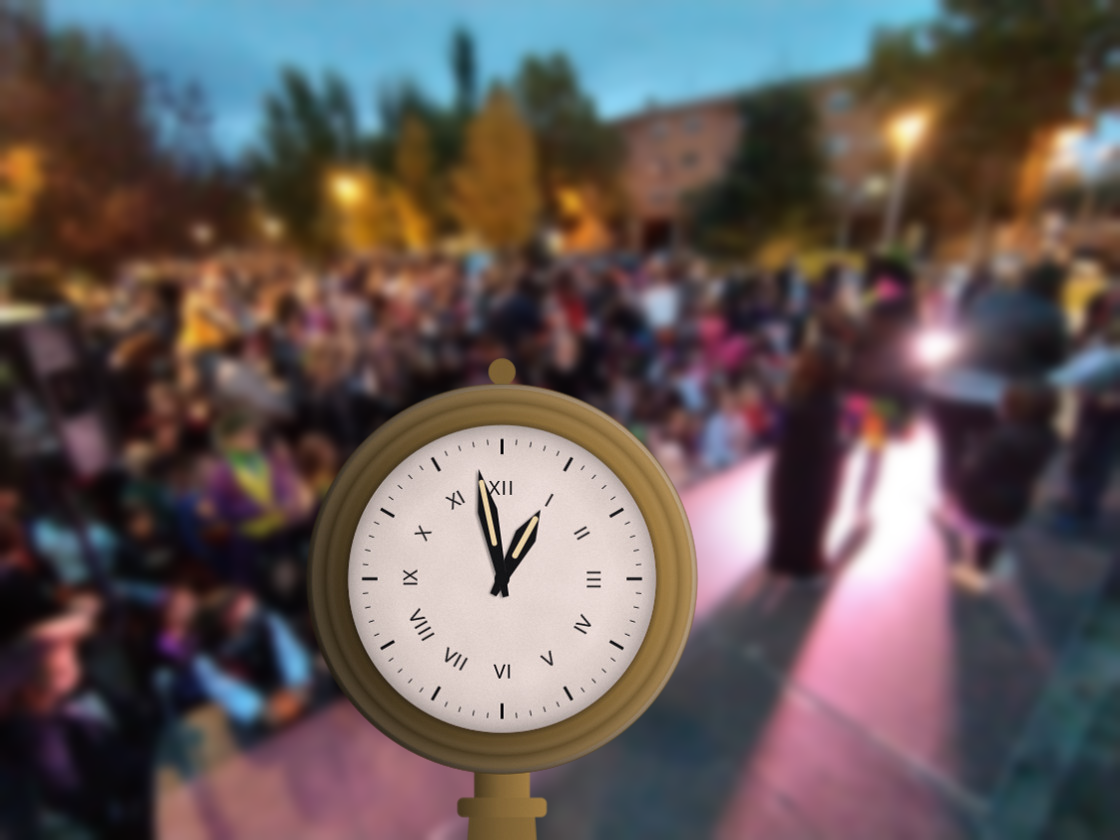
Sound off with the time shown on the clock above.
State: 12:58
